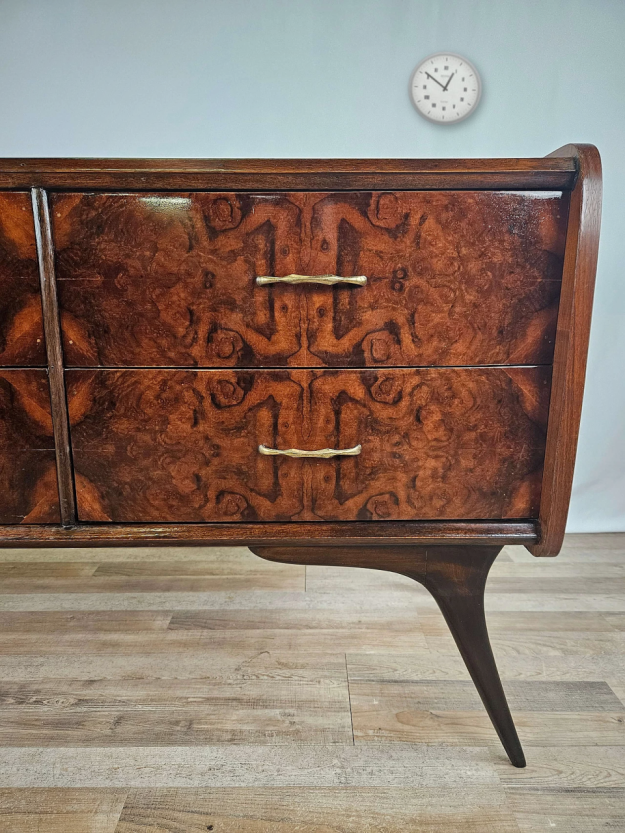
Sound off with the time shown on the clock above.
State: 12:51
